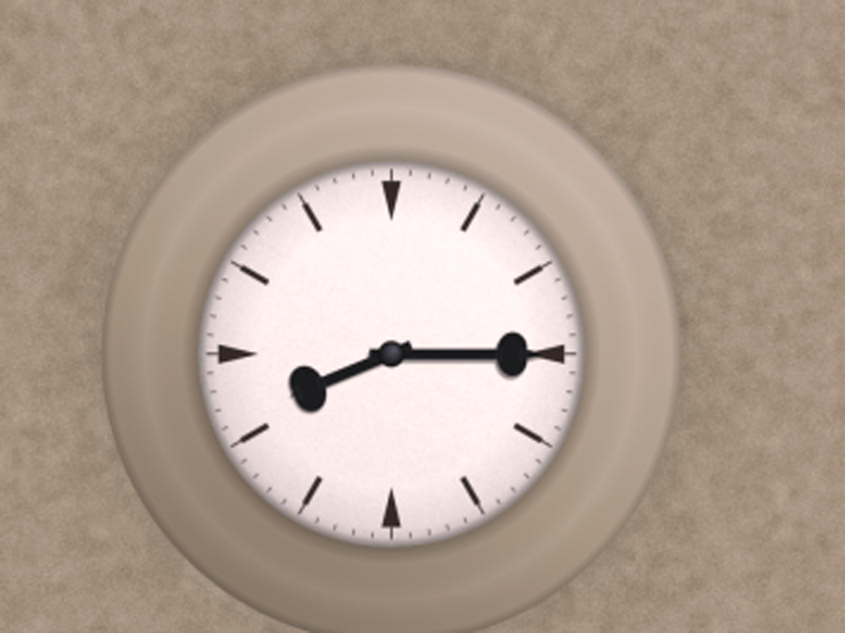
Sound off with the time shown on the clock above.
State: 8:15
